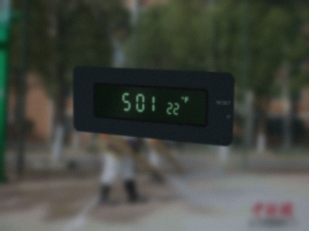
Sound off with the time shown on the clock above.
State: 5:01
